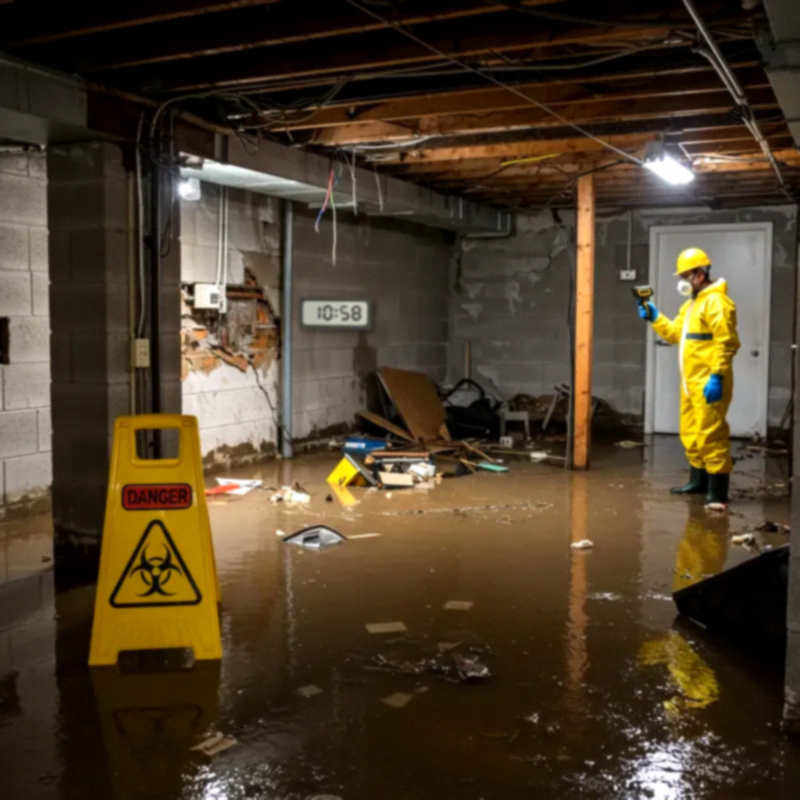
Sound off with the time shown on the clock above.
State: 10:58
